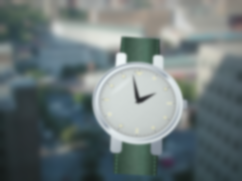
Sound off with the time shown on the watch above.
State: 1:58
